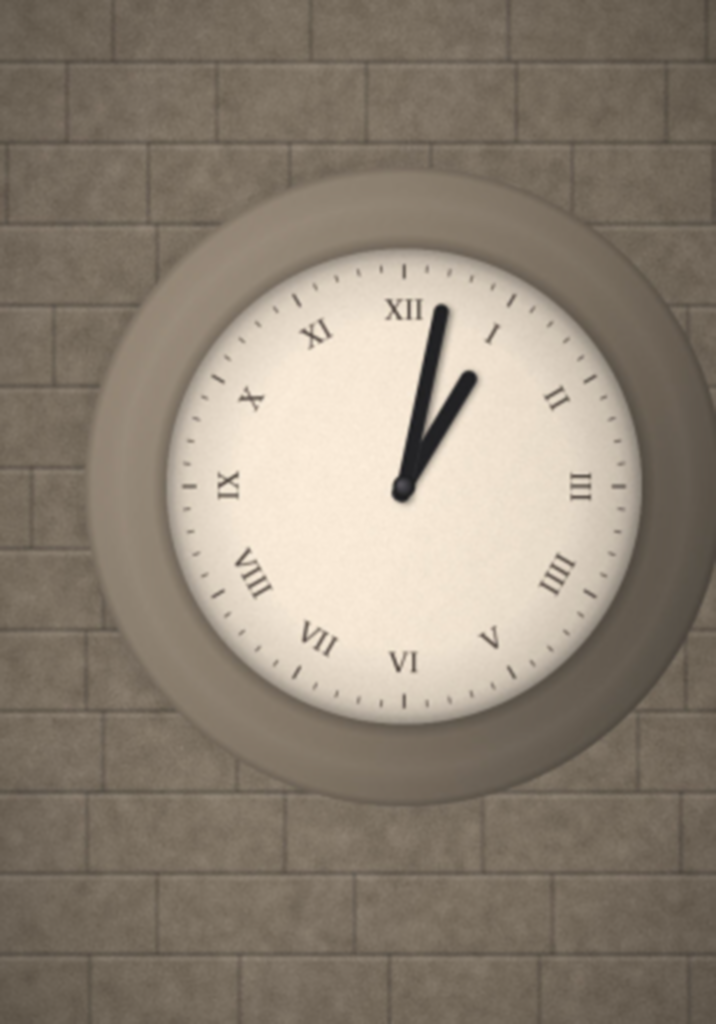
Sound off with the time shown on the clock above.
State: 1:02
